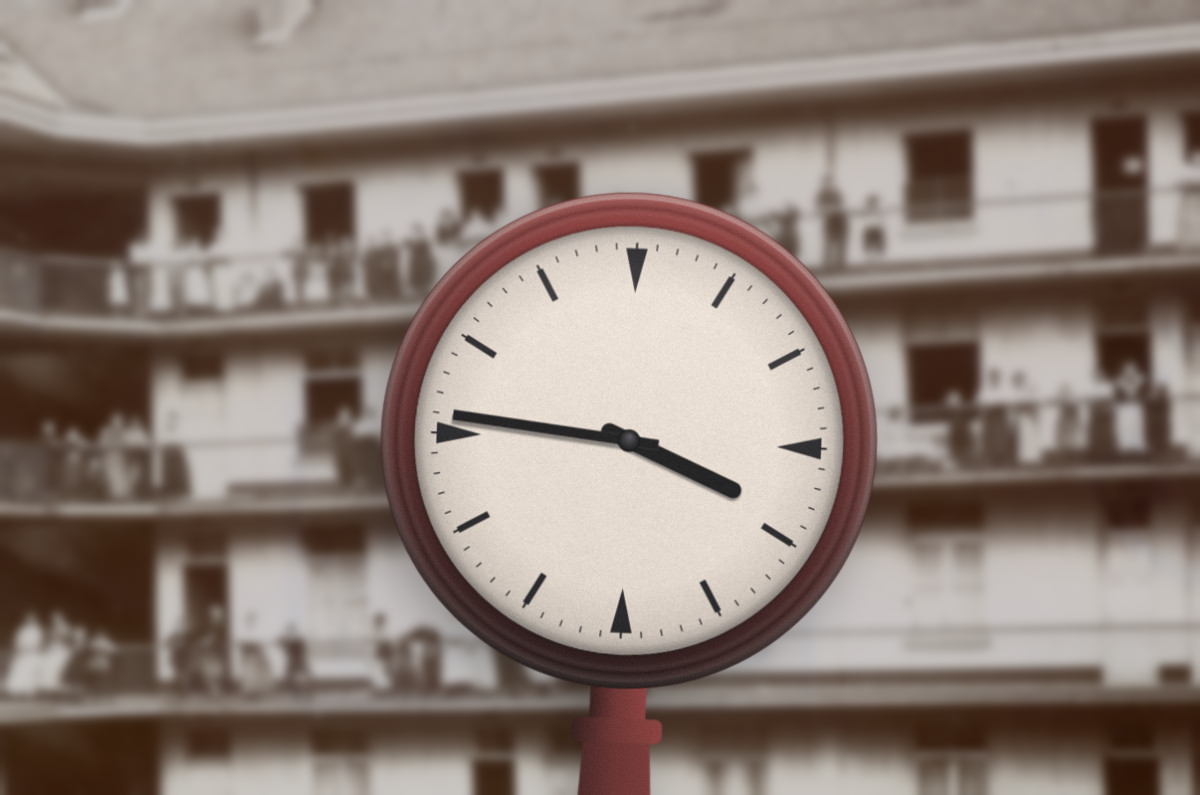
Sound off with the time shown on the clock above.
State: 3:46
